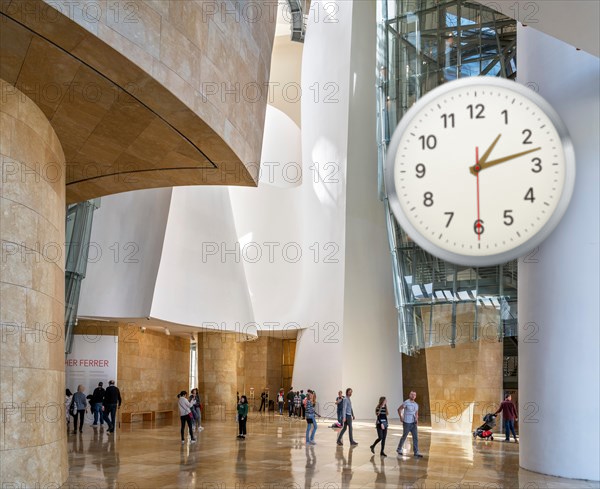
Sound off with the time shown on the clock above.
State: 1:12:30
